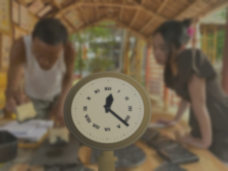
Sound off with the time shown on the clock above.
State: 12:22
